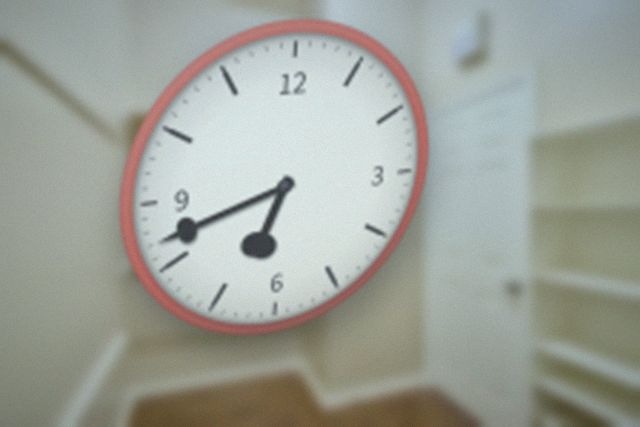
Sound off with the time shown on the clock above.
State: 6:42
